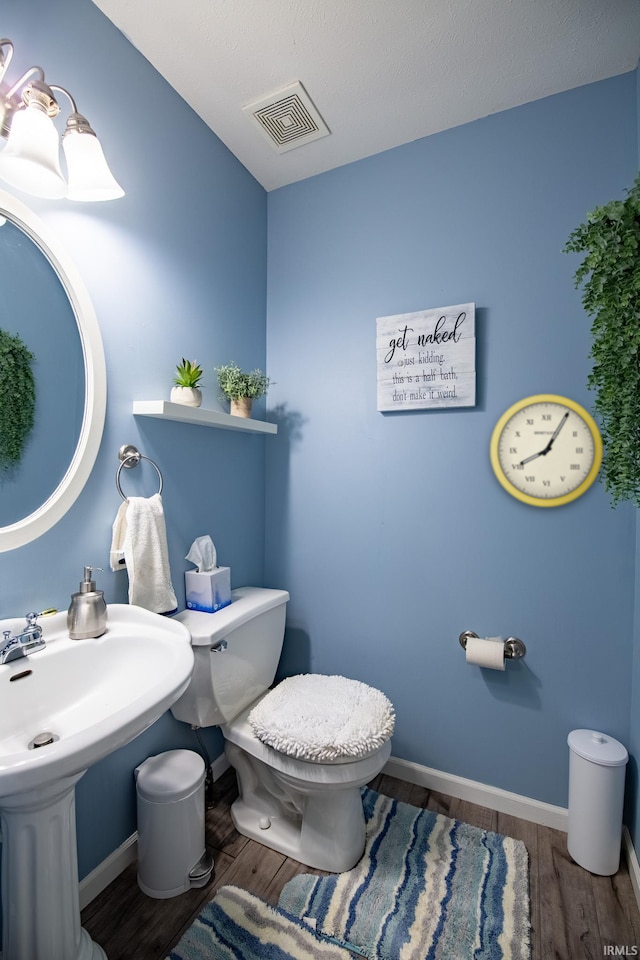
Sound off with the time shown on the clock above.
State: 8:05
